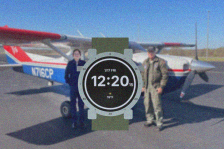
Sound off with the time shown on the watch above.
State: 12:20
